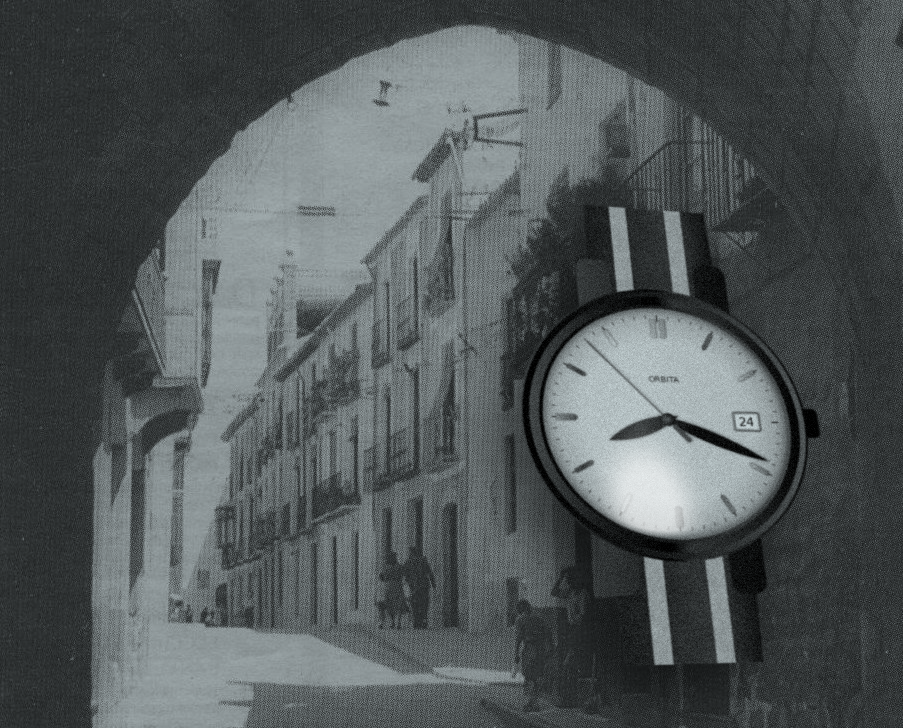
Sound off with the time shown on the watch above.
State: 8:18:53
